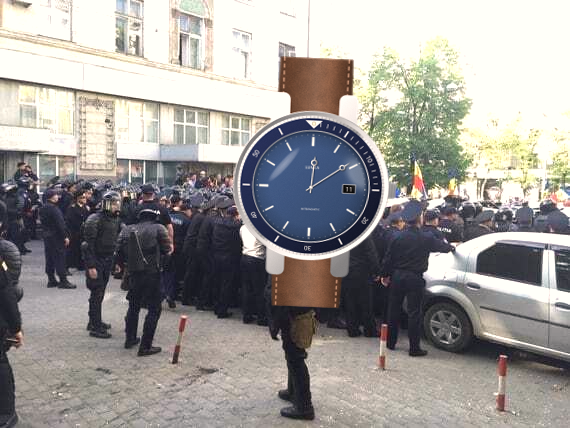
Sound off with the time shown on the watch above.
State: 12:09
